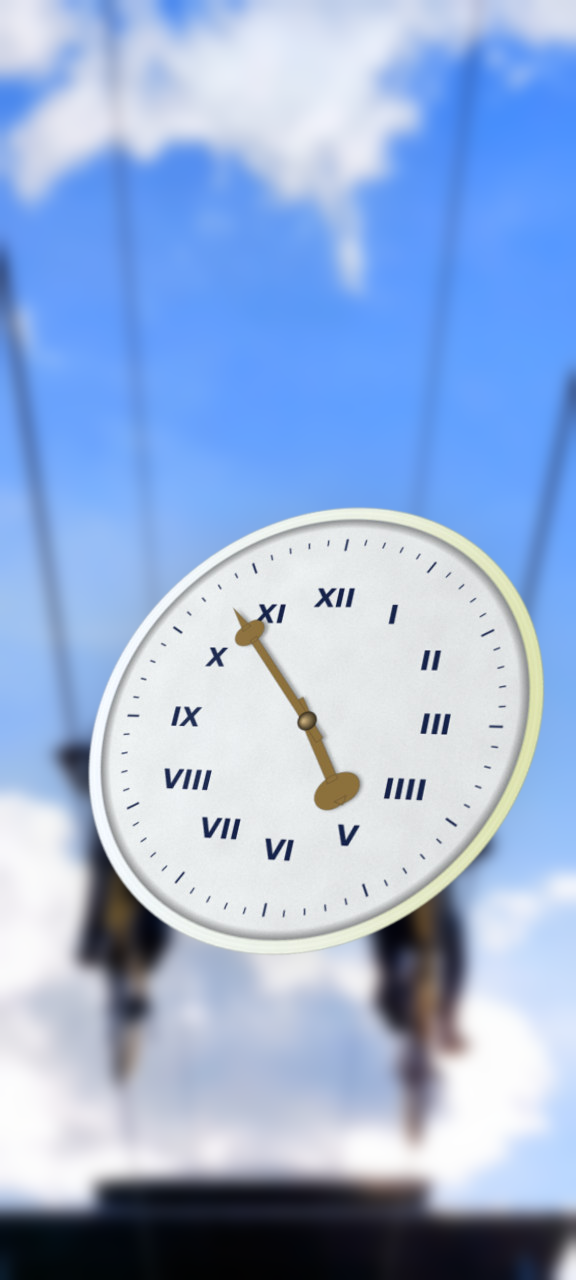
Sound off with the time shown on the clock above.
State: 4:53
